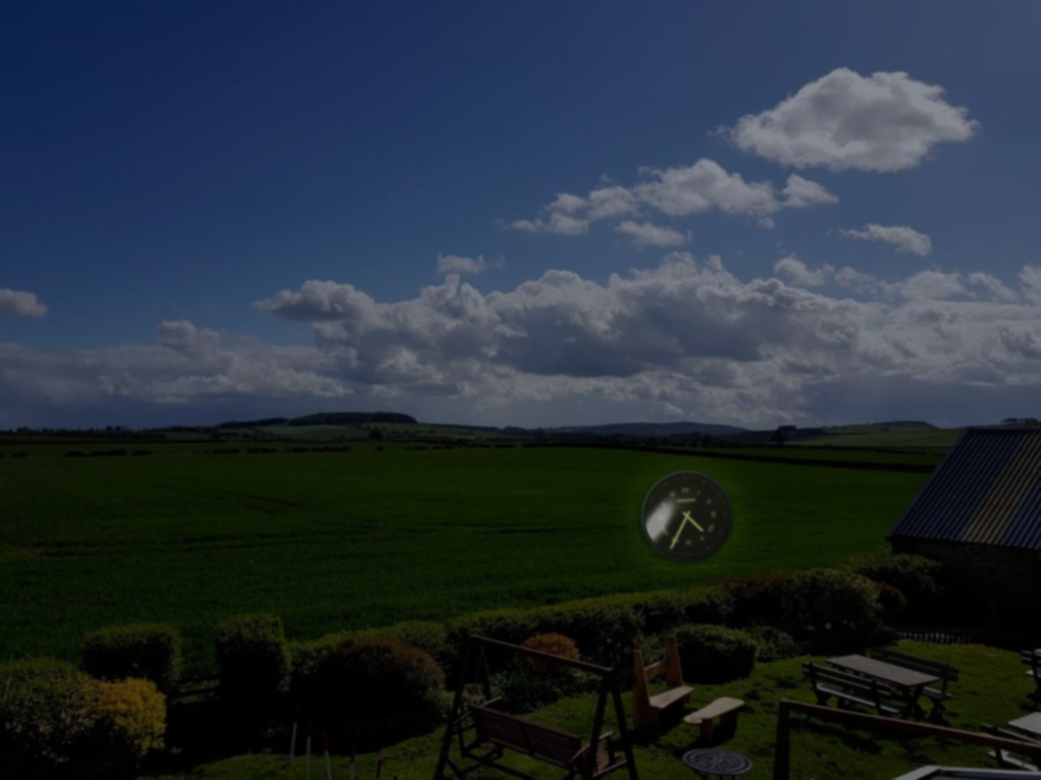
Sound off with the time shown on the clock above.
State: 4:35
